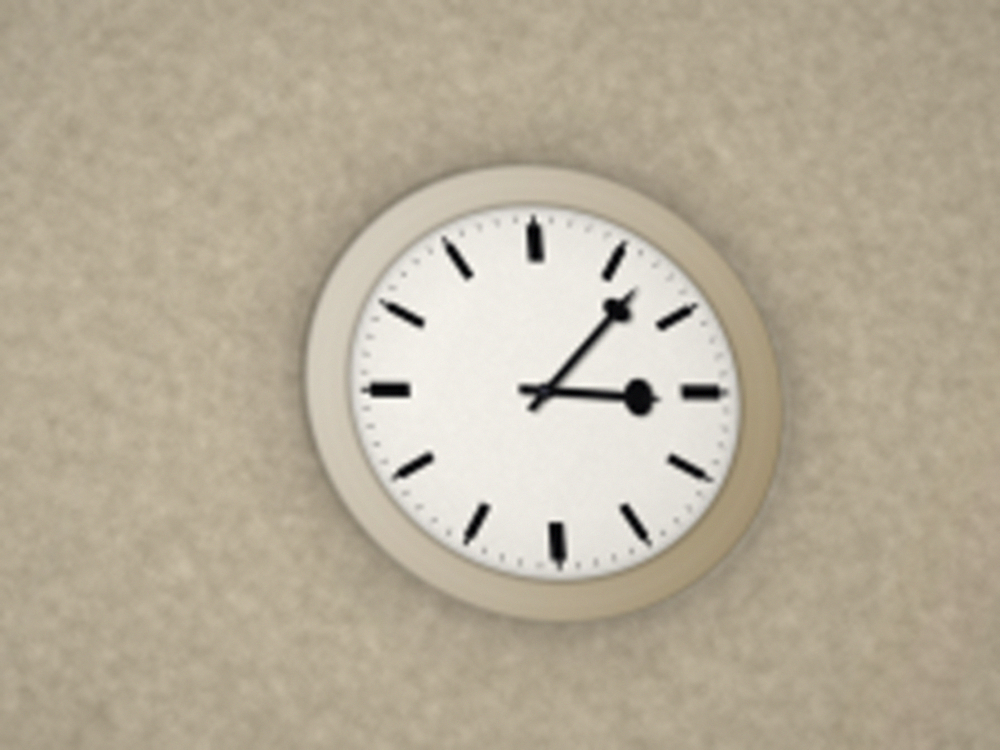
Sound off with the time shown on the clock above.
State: 3:07
